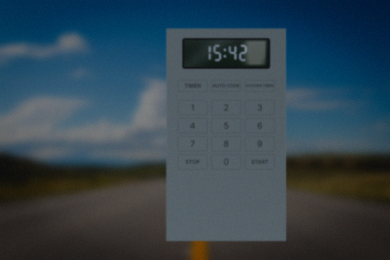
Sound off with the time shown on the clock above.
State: 15:42
